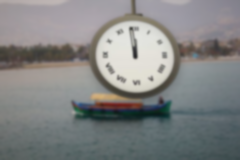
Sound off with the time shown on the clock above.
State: 11:59
